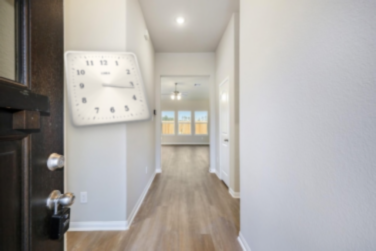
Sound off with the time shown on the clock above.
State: 3:16
